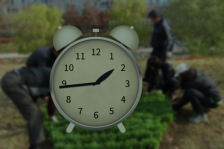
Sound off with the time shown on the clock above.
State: 1:44
